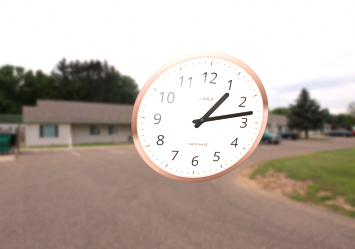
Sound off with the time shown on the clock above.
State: 1:13
